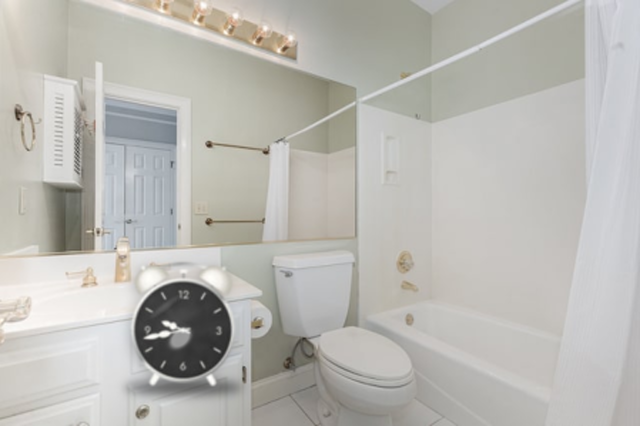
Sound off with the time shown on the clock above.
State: 9:43
